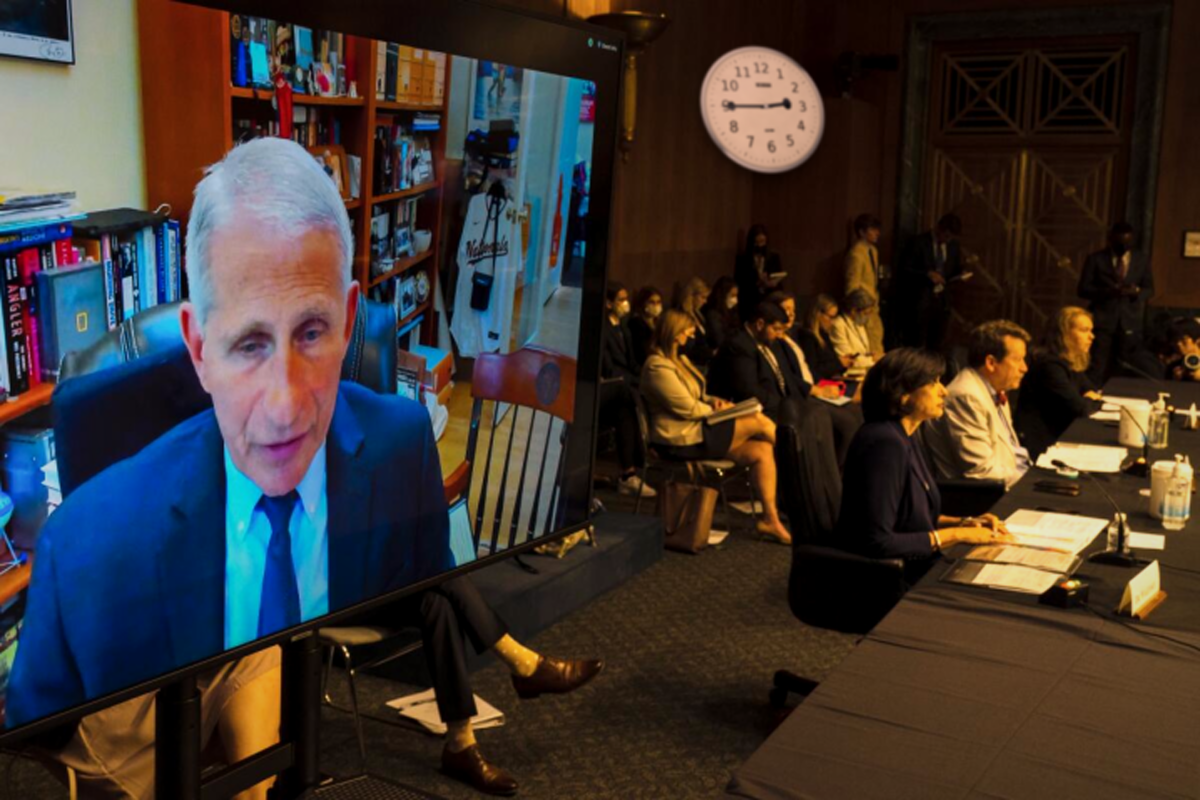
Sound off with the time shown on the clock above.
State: 2:45
